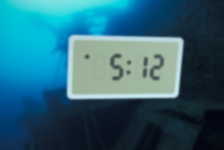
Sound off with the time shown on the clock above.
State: 5:12
